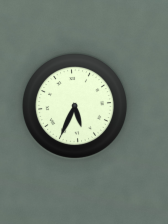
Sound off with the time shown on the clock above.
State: 5:35
